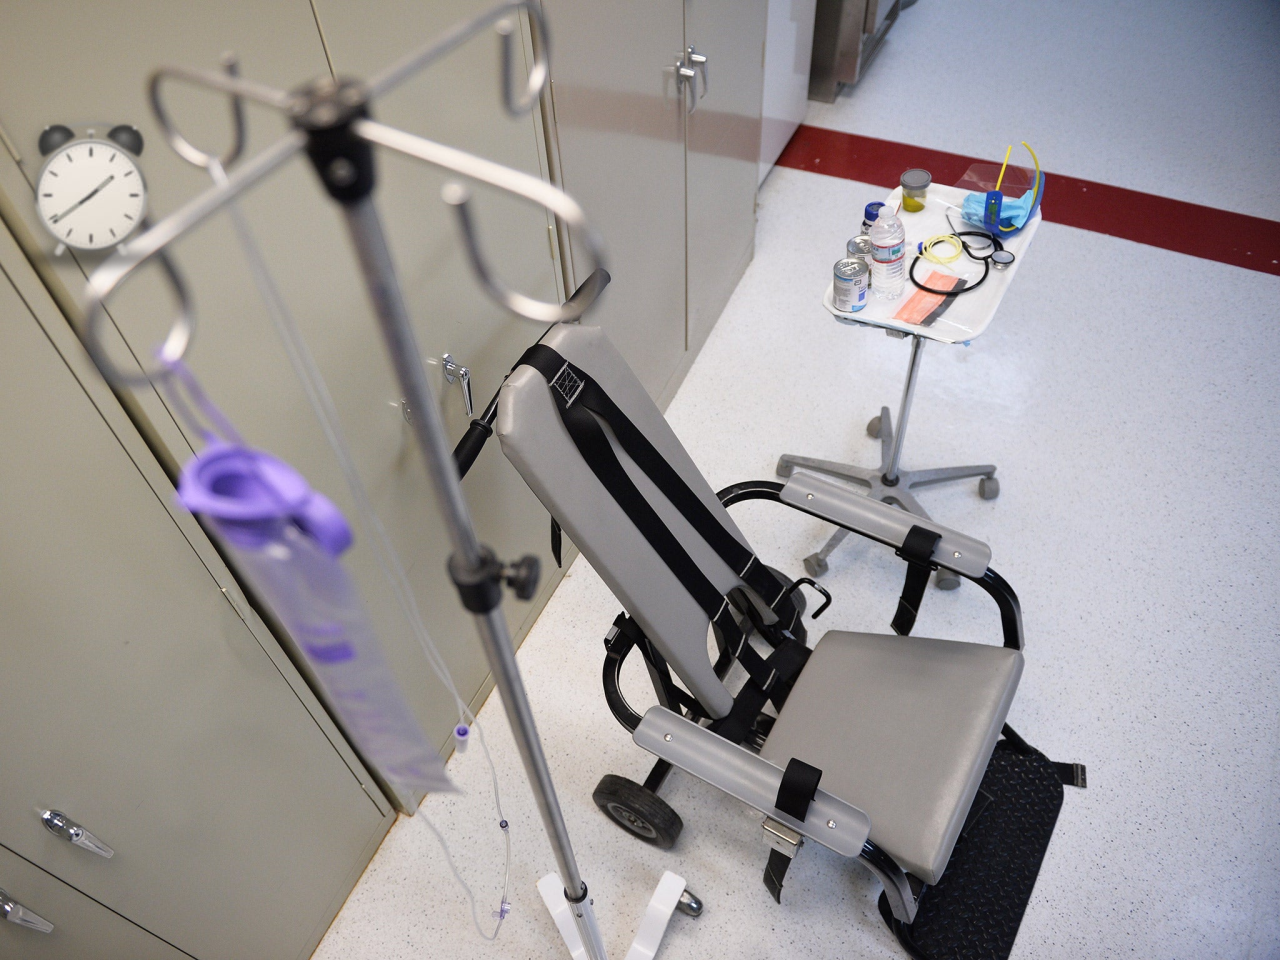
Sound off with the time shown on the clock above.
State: 1:39
